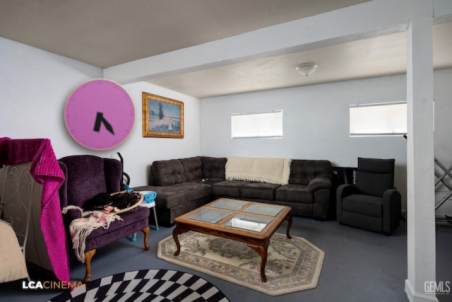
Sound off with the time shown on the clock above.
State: 6:24
